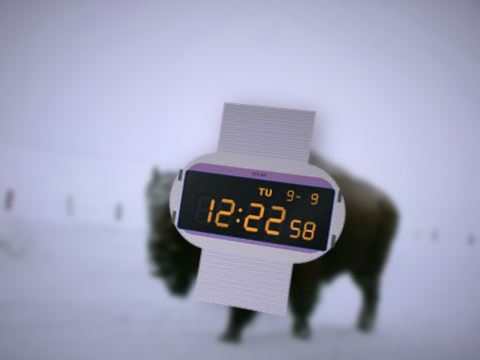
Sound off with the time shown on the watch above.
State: 12:22:58
